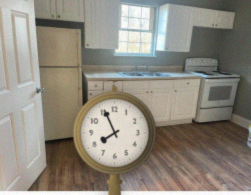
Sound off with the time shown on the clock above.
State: 7:56
